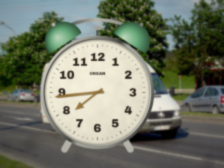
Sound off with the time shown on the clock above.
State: 7:44
